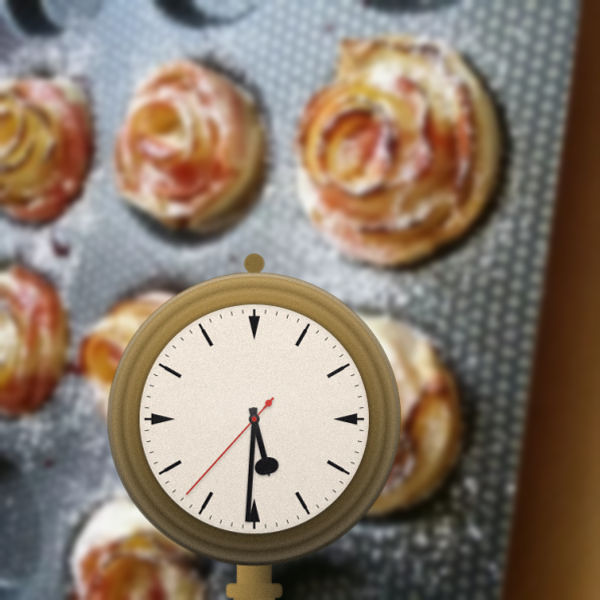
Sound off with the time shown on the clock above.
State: 5:30:37
